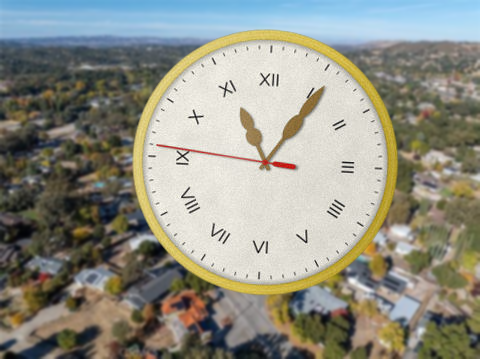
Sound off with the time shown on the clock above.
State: 11:05:46
